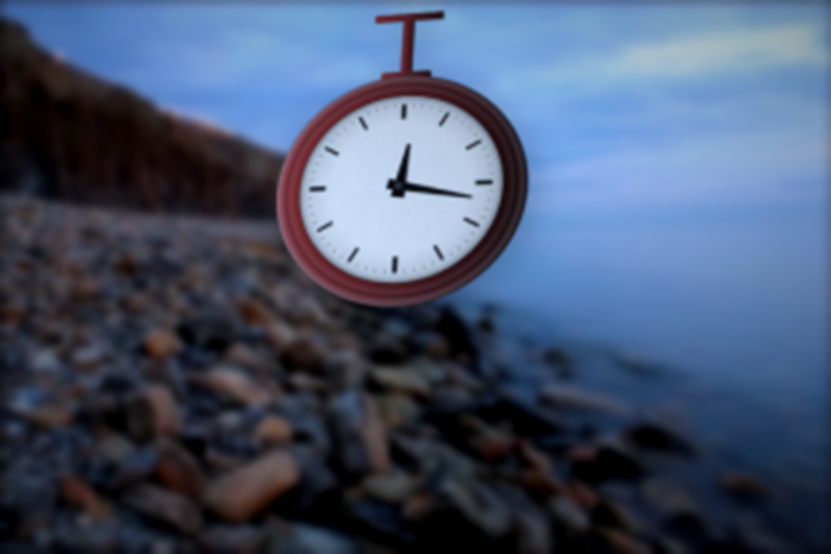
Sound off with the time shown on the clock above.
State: 12:17
